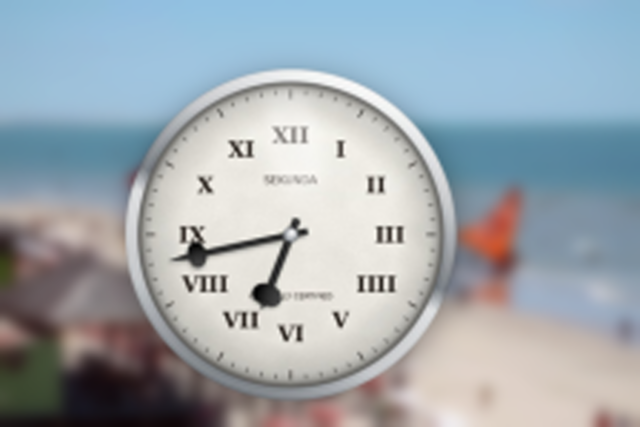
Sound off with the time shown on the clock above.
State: 6:43
